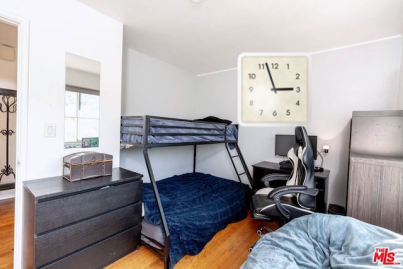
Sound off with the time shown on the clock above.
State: 2:57
